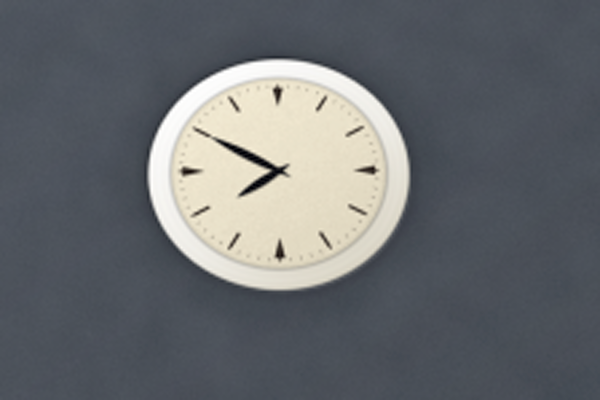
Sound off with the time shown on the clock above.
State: 7:50
